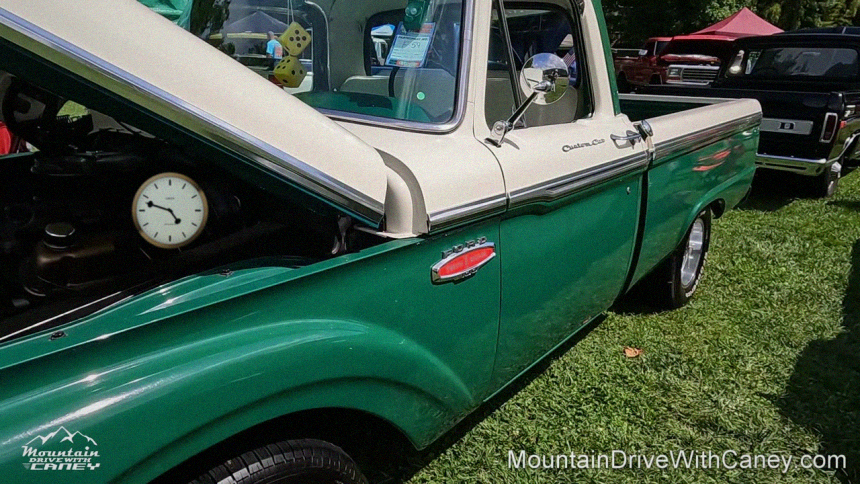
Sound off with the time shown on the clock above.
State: 4:48
